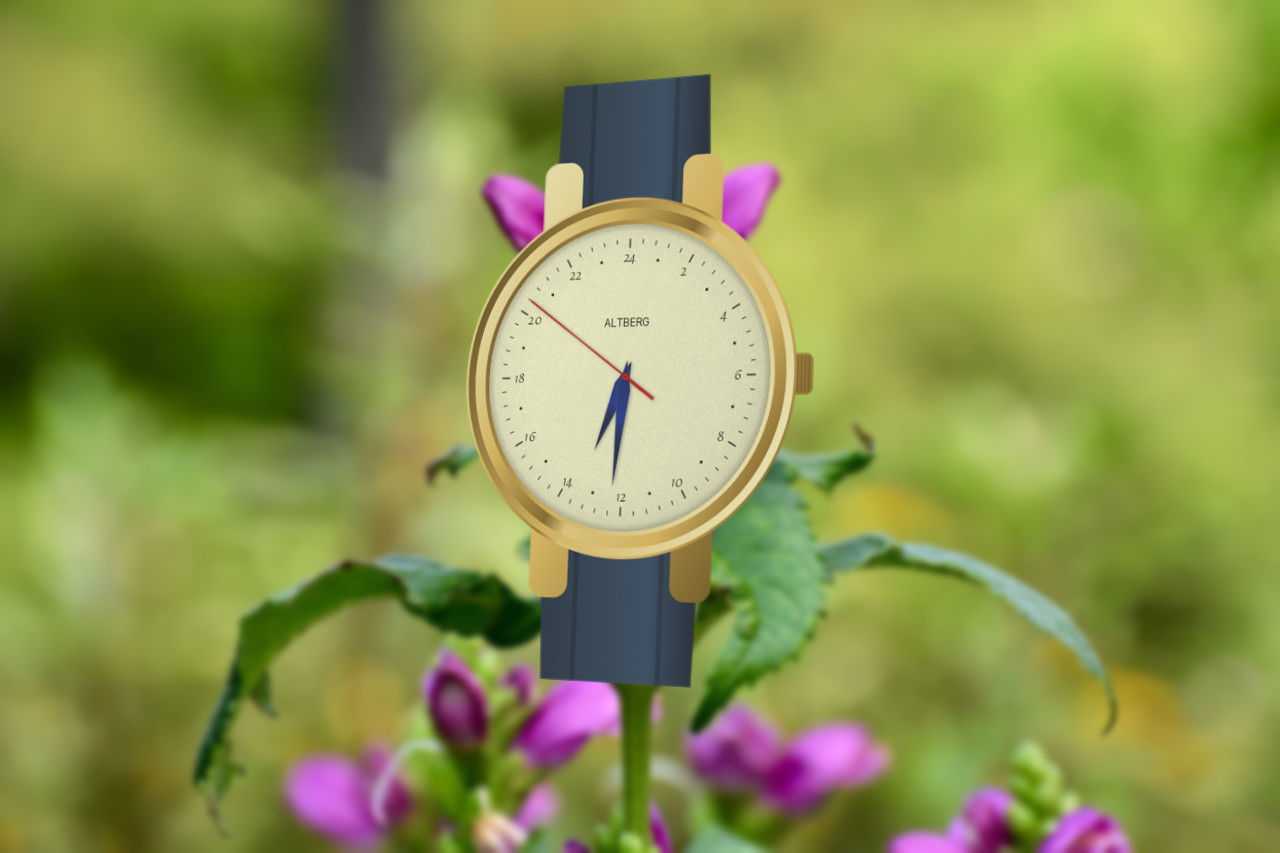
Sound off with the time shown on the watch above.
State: 13:30:51
